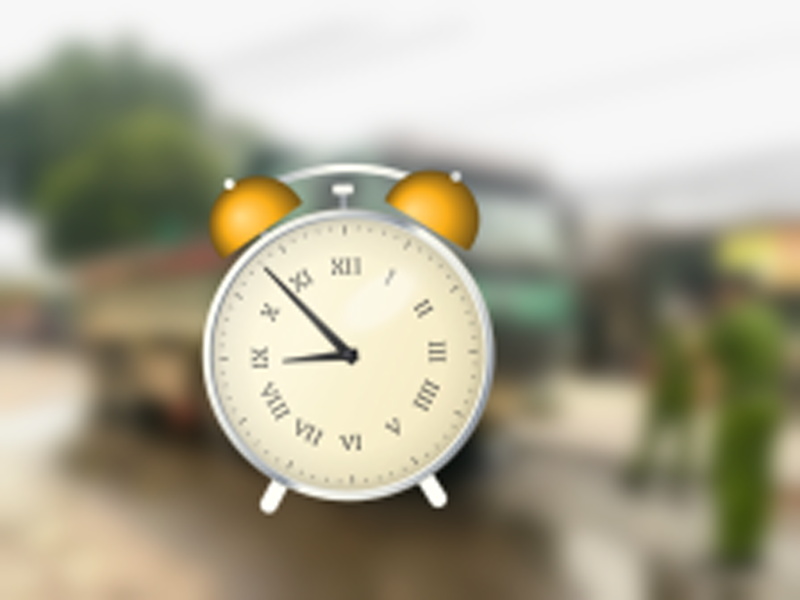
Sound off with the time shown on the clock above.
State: 8:53
